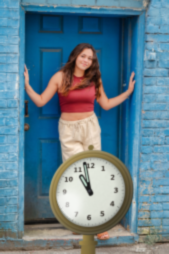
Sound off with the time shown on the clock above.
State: 10:58
